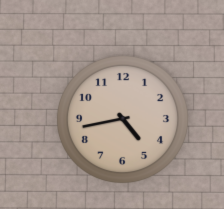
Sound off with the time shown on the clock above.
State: 4:43
